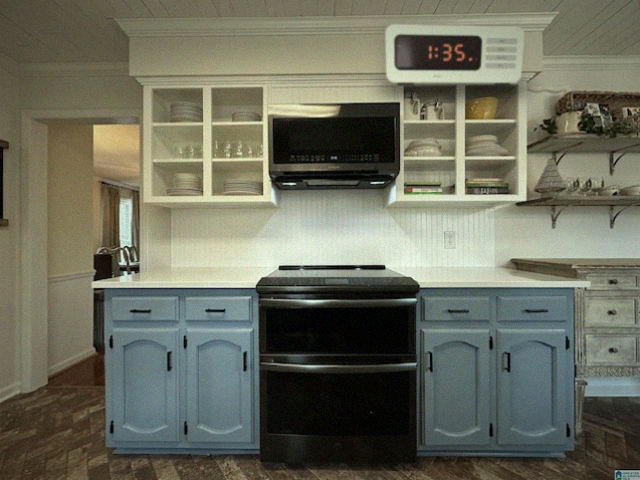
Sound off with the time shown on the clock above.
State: 1:35
